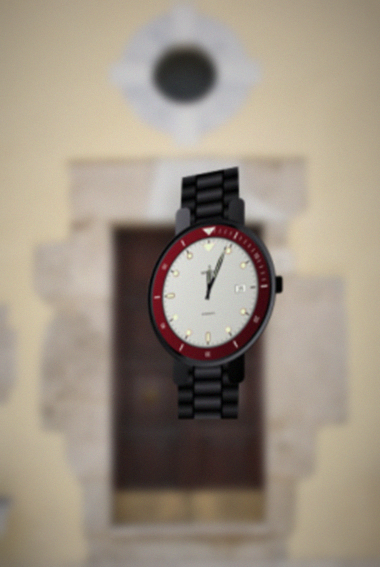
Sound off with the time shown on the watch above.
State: 12:04
